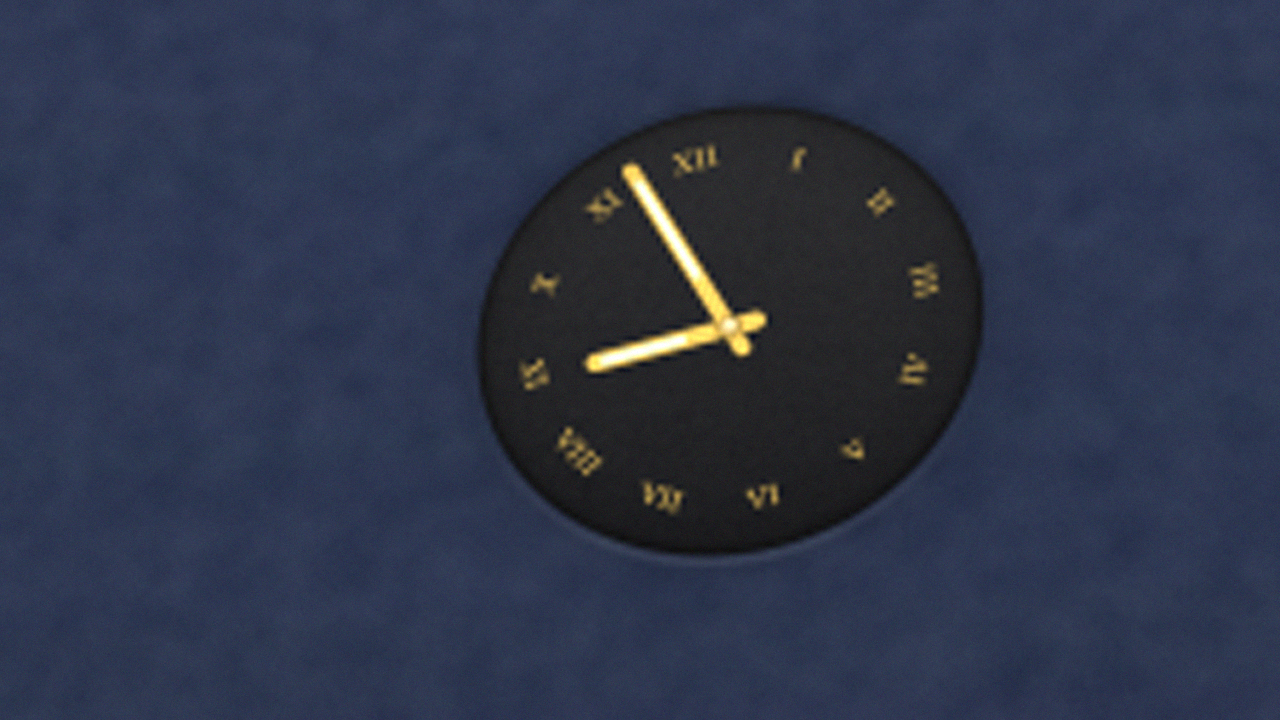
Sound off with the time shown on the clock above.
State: 8:57
